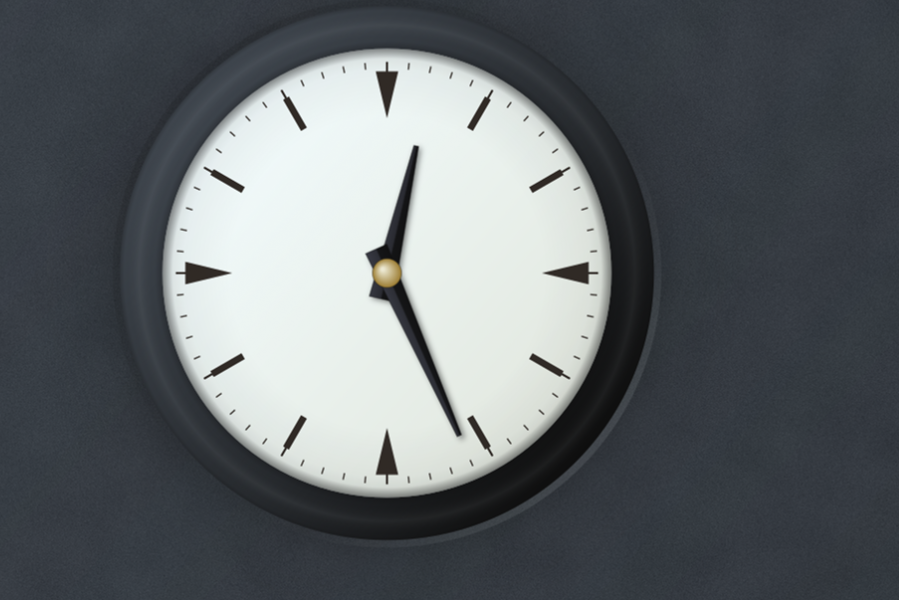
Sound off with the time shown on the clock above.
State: 12:26
